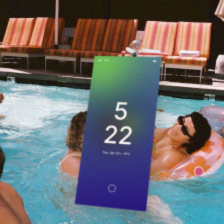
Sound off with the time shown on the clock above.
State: 5:22
